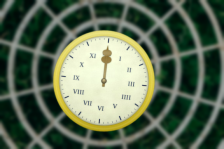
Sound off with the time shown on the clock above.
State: 12:00
